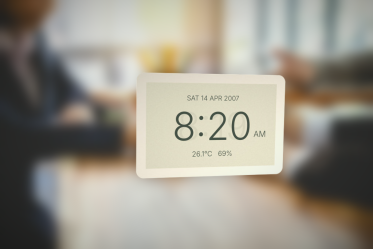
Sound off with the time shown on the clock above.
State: 8:20
